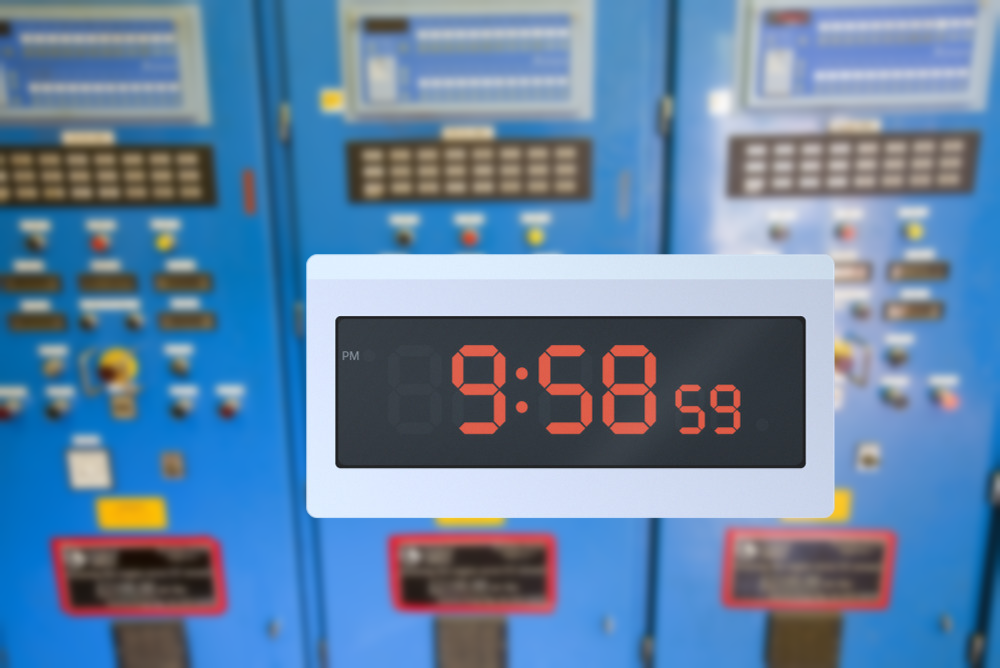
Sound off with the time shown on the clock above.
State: 9:58:59
